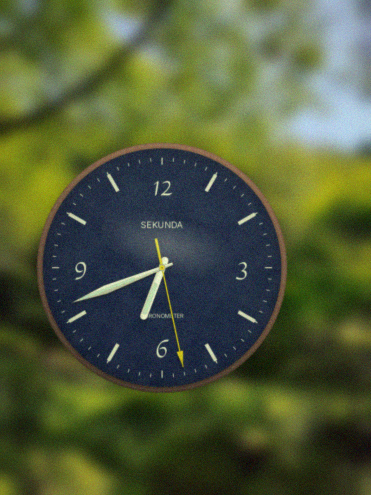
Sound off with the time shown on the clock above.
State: 6:41:28
